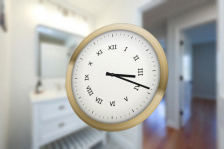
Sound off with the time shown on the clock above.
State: 3:19
